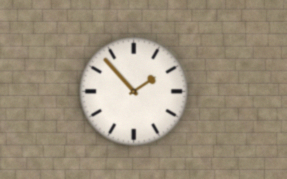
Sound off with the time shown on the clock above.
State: 1:53
